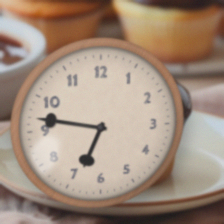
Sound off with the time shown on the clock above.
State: 6:47
